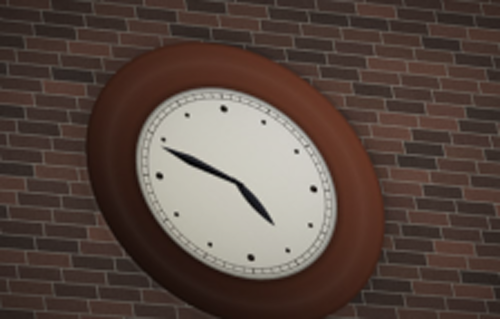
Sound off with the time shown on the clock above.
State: 4:49
